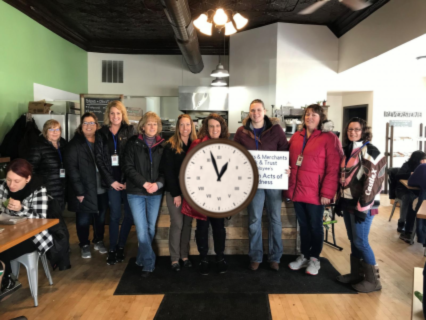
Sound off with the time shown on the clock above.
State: 12:57
